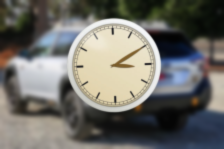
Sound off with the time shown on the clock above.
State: 3:10
